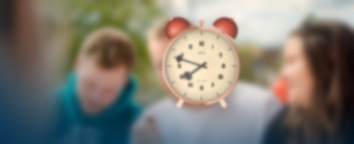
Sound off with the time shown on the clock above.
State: 7:48
